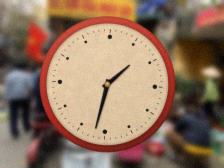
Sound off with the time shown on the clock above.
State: 1:32
